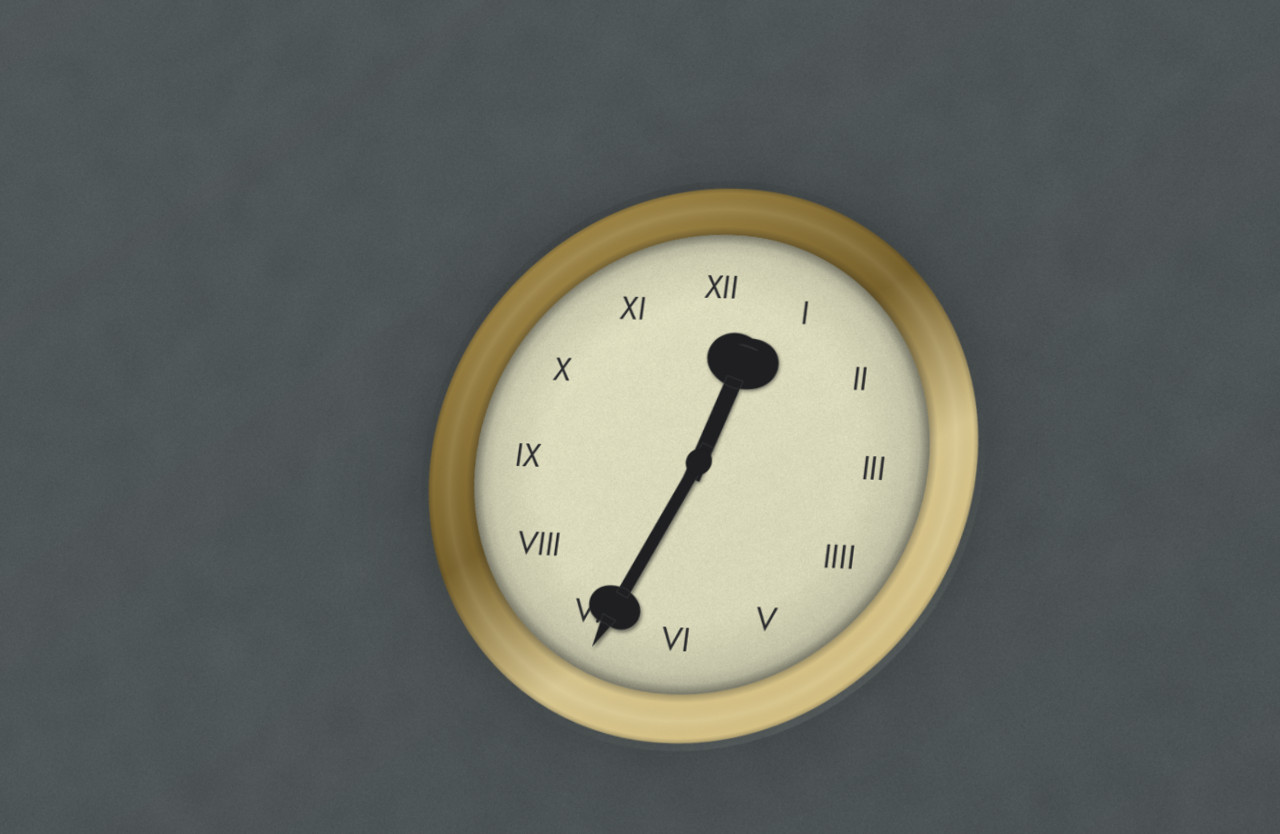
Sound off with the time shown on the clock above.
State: 12:34
